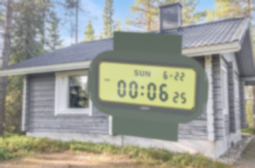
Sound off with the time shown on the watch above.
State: 0:06:25
